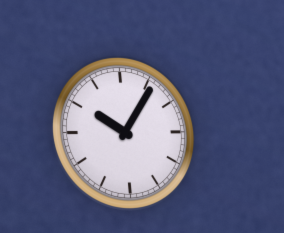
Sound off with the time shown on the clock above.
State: 10:06
